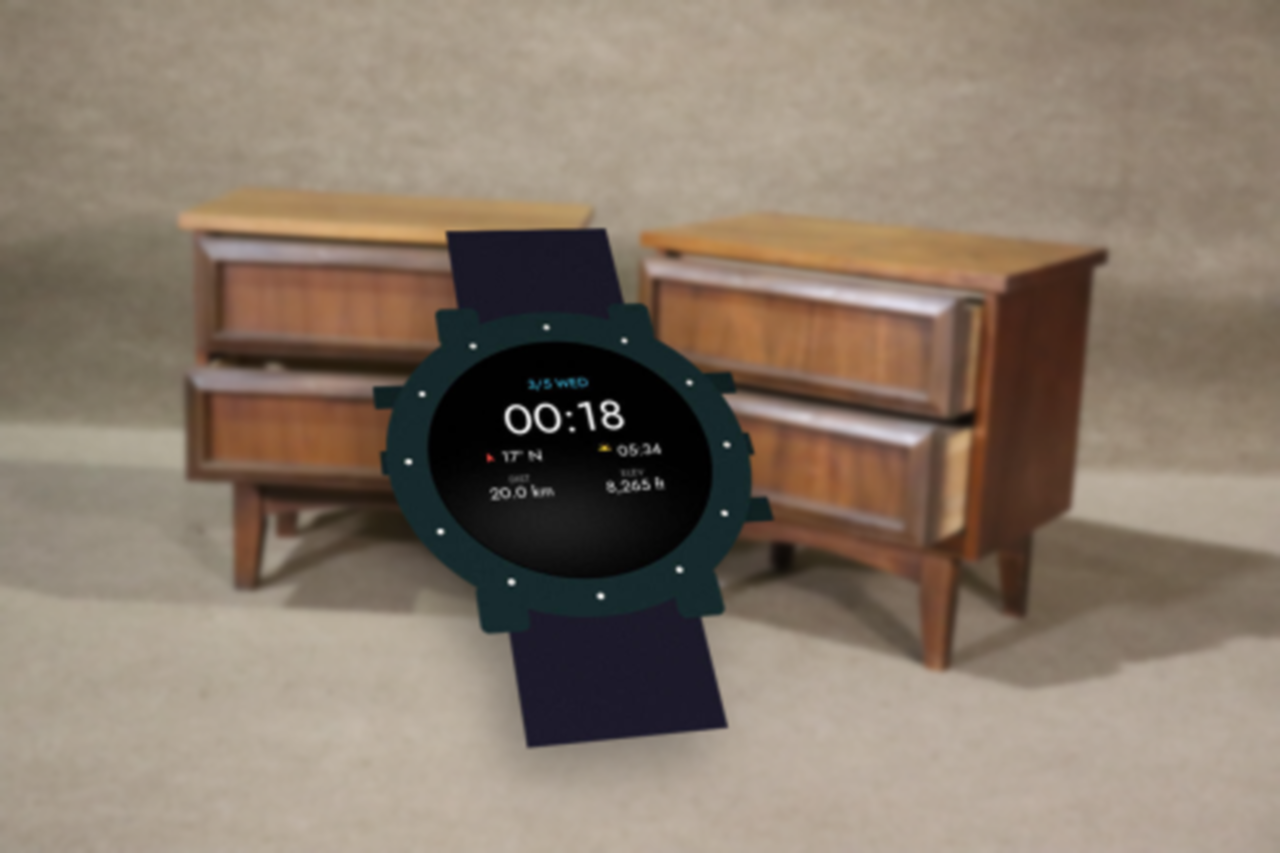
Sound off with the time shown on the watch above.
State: 0:18
